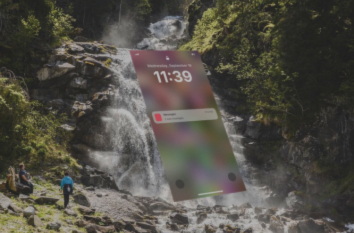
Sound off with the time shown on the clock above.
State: 11:39
